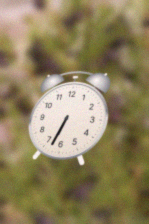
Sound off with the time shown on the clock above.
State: 6:33
